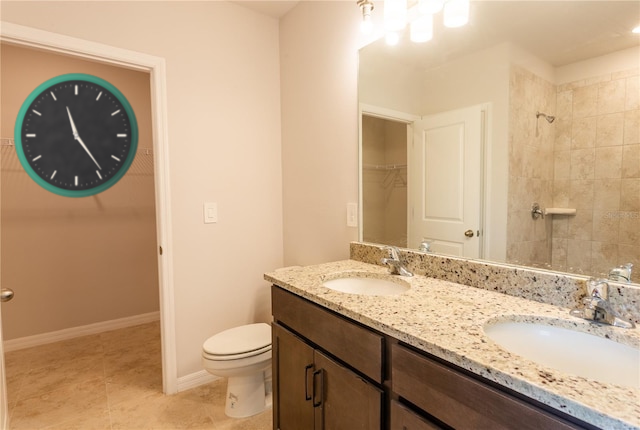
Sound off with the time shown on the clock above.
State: 11:24
